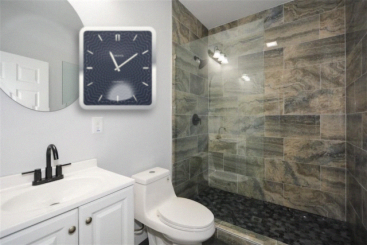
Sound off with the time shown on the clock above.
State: 11:09
